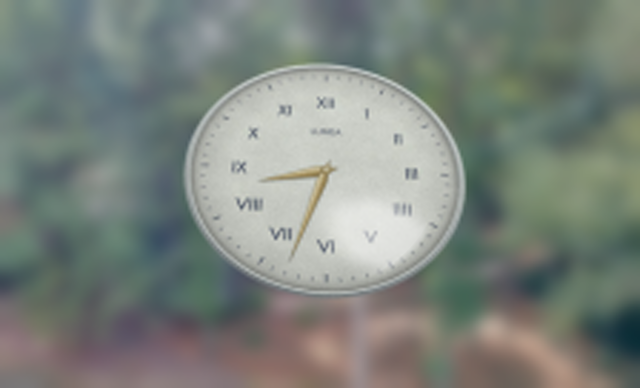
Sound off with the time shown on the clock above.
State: 8:33
